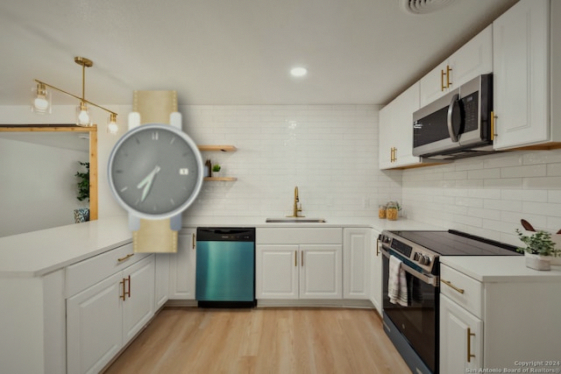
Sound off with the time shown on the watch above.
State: 7:34
